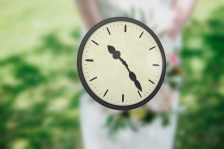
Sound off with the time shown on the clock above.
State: 10:24
